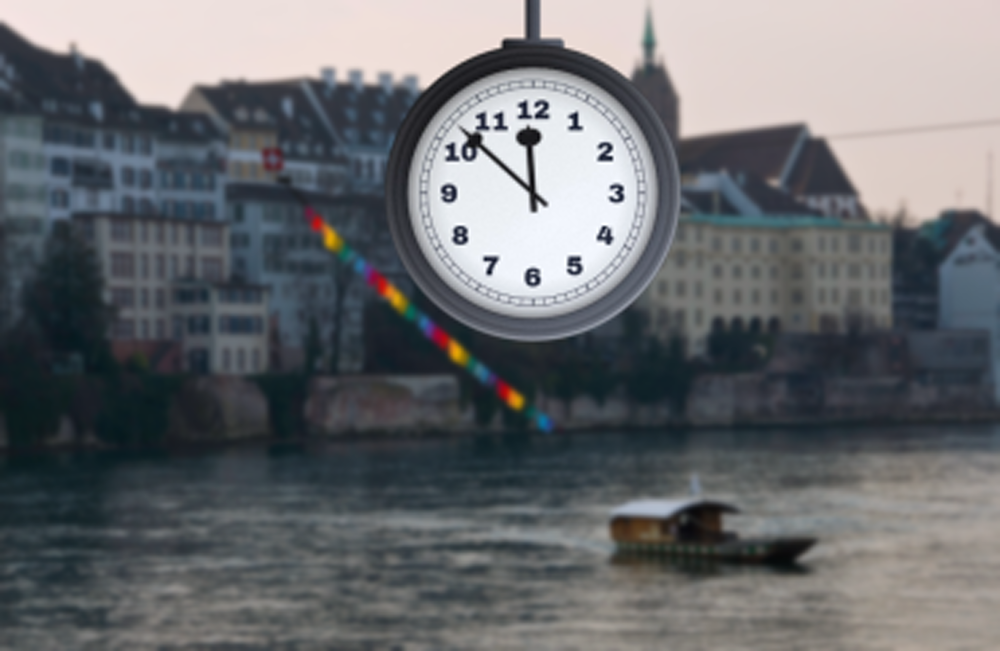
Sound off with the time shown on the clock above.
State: 11:52
